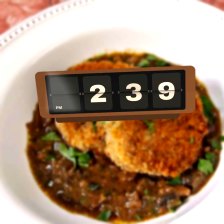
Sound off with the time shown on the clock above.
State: 2:39
